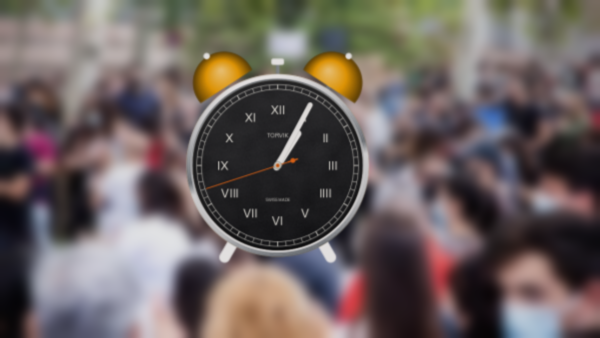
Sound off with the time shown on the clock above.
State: 1:04:42
